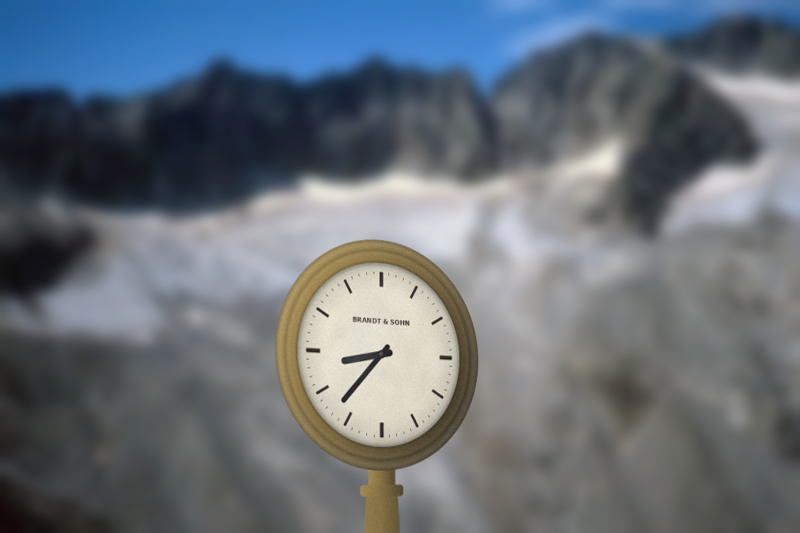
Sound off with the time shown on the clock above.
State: 8:37
